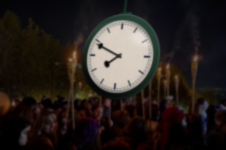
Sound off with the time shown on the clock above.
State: 7:49
